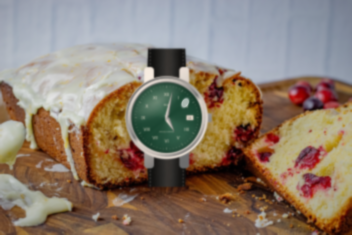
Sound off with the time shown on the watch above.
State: 5:02
